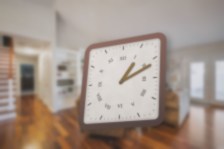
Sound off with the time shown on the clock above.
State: 1:11
